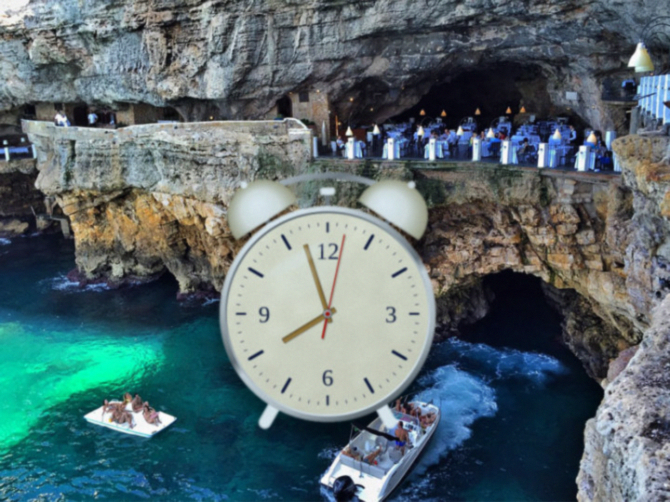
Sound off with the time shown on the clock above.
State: 7:57:02
